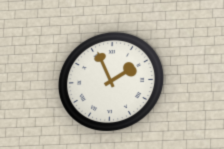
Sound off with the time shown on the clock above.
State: 1:56
